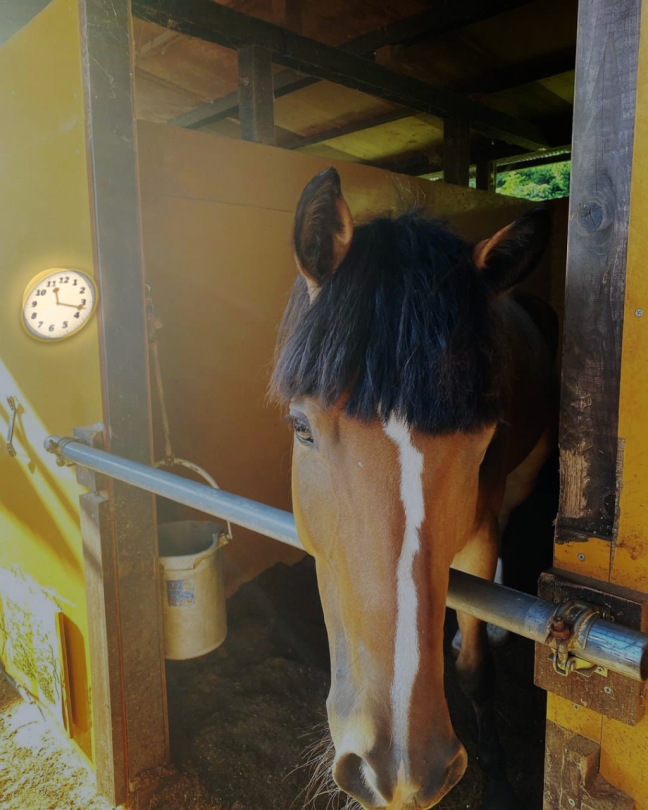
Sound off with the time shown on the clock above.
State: 11:17
